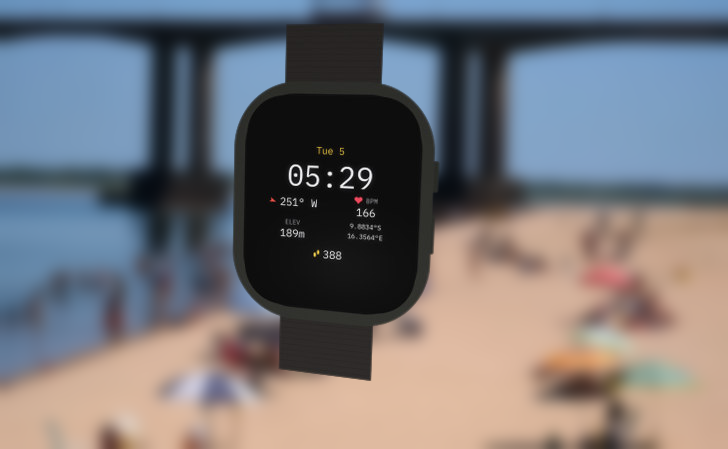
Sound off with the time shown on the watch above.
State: 5:29
